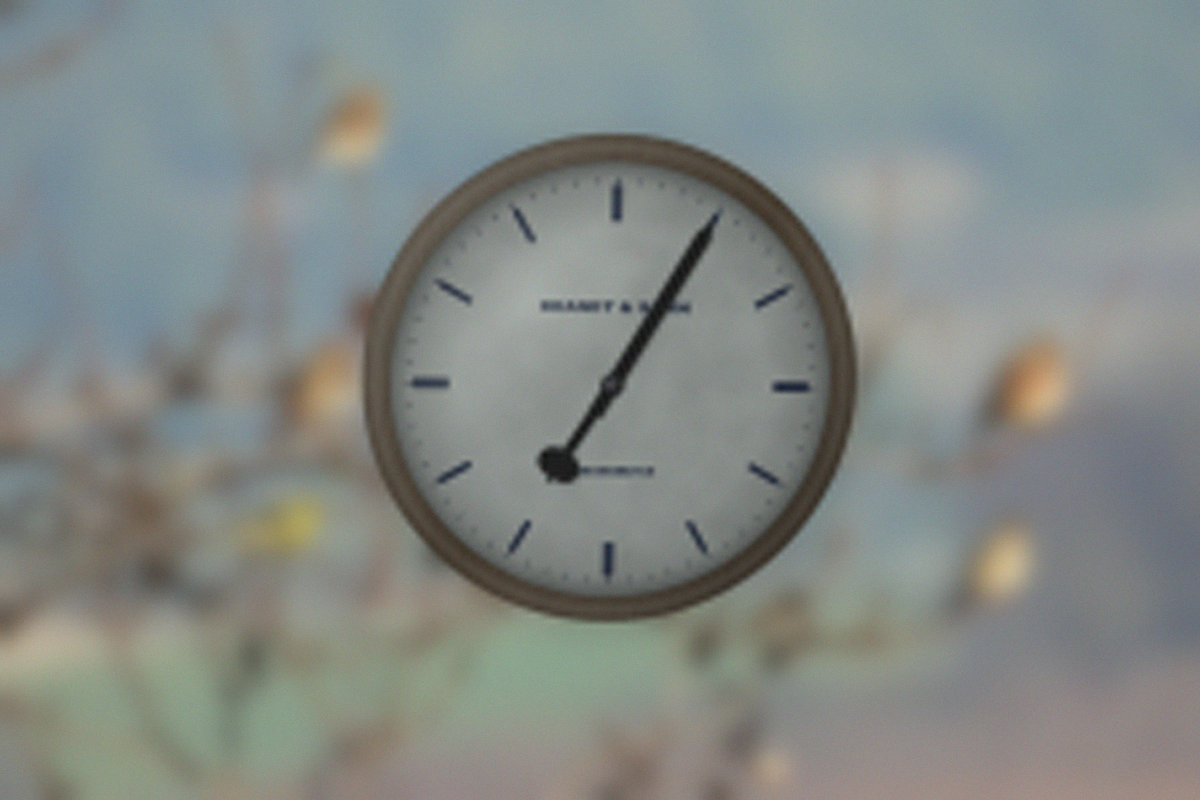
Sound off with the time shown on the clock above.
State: 7:05
